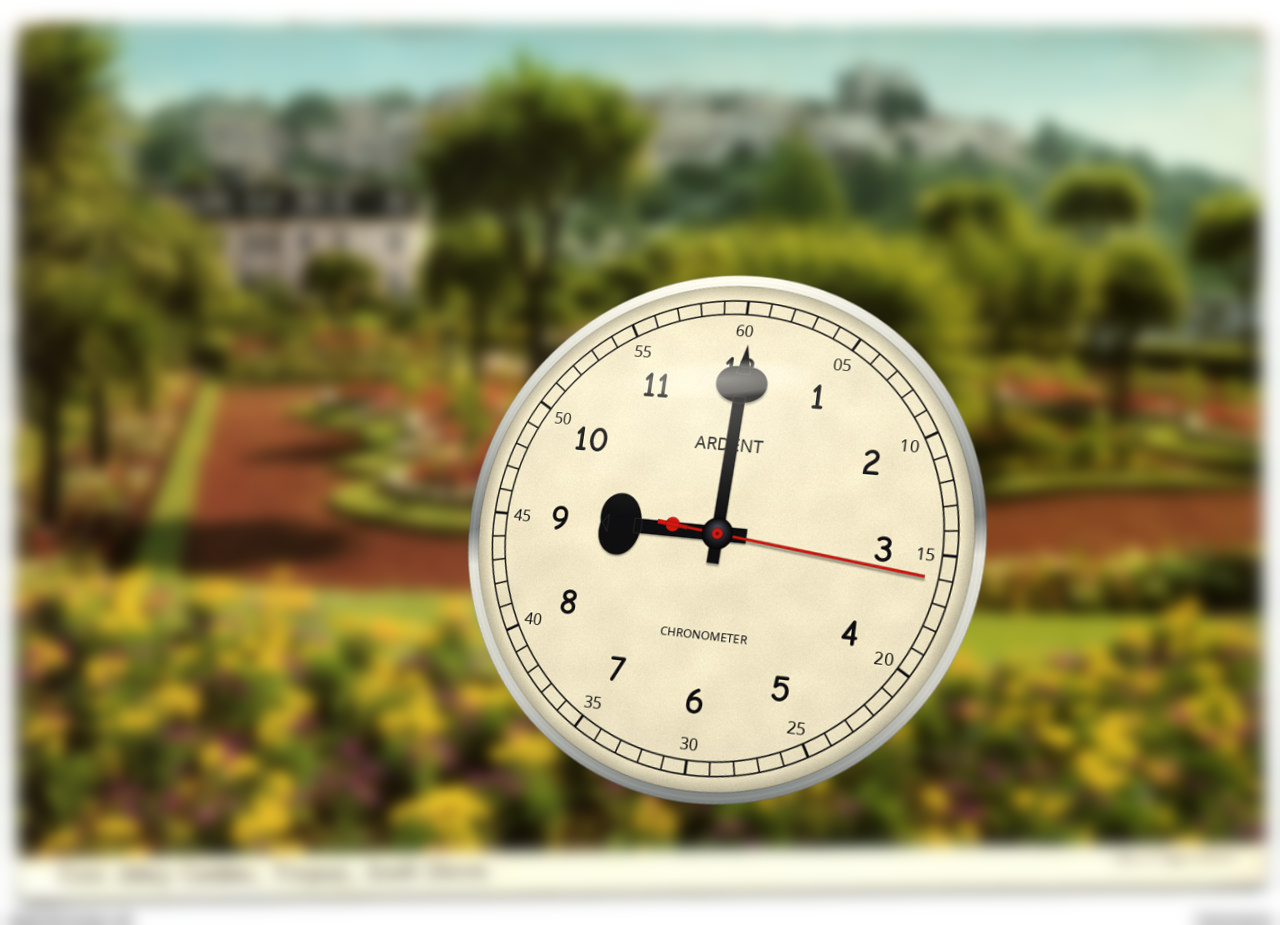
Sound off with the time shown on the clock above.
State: 9:00:16
